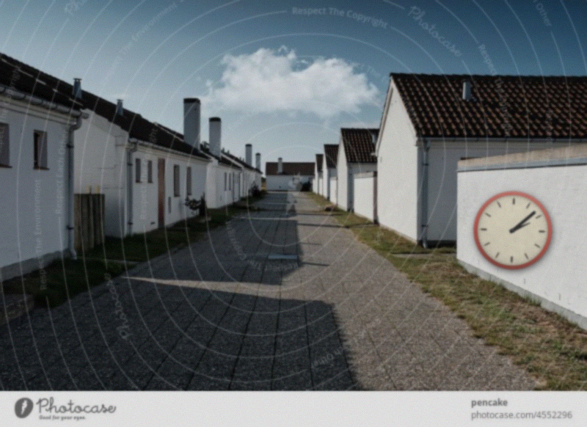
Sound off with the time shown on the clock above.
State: 2:08
